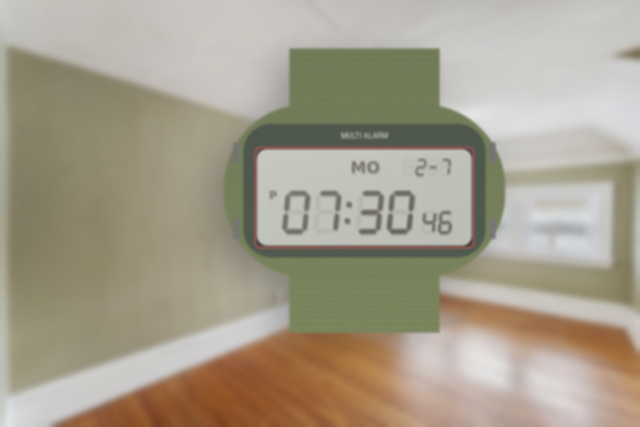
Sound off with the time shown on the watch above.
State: 7:30:46
